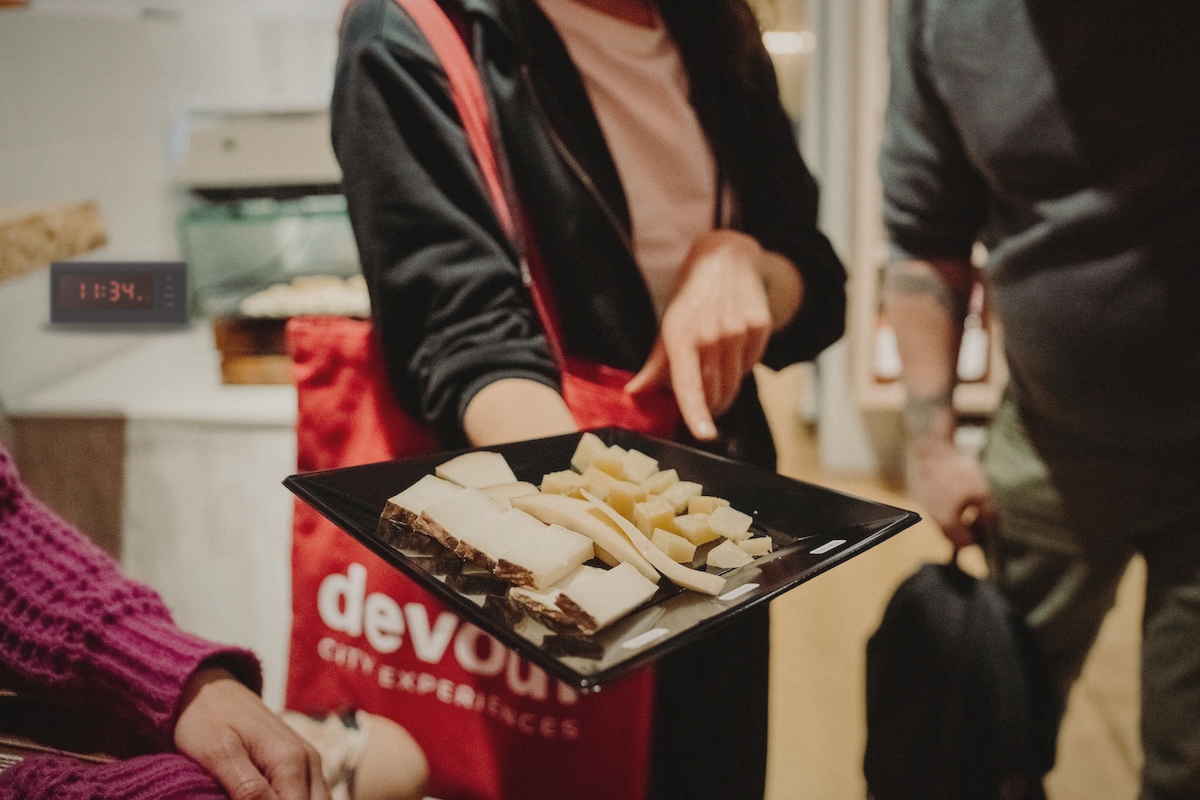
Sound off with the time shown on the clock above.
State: 11:34
